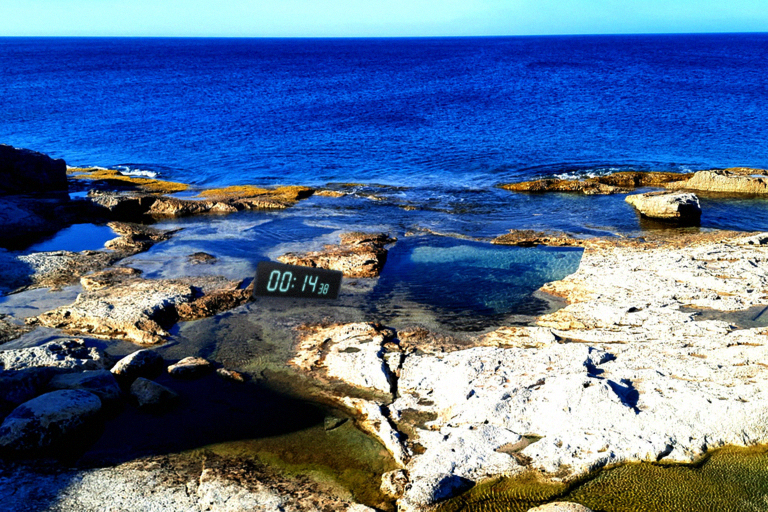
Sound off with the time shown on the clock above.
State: 0:14:38
